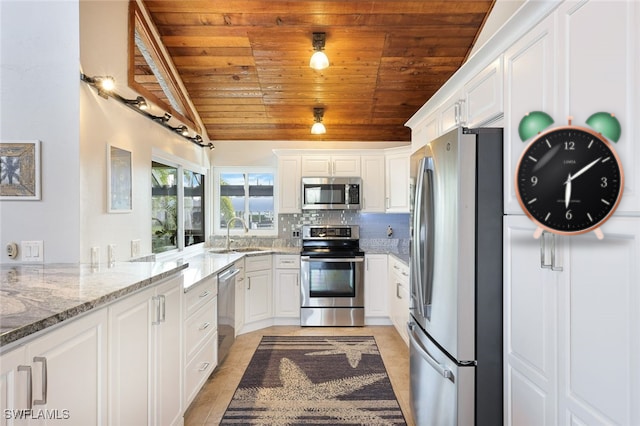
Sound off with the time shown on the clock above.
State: 6:09
